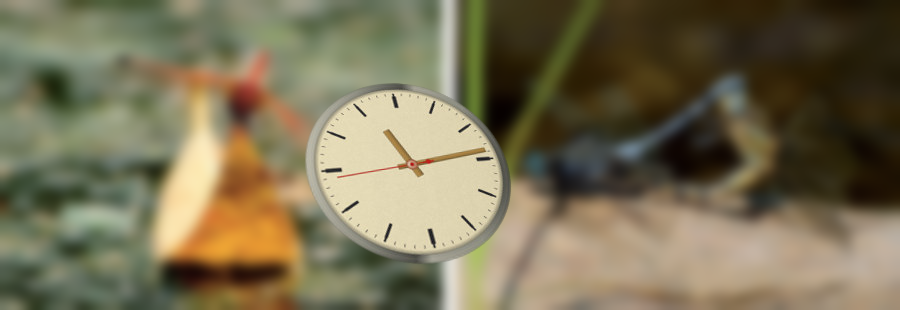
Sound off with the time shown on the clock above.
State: 11:13:44
